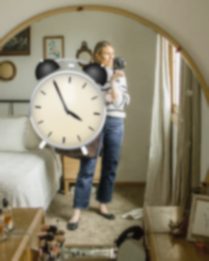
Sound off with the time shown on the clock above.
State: 3:55
